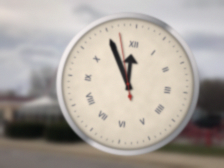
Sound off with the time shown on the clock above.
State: 11:54:57
